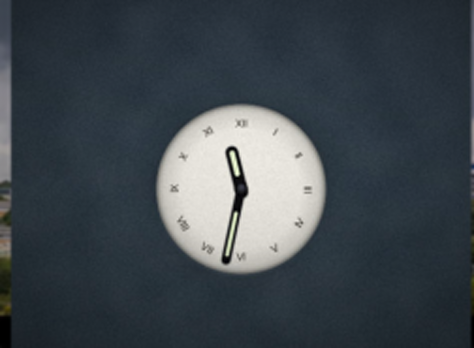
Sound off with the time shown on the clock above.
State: 11:32
